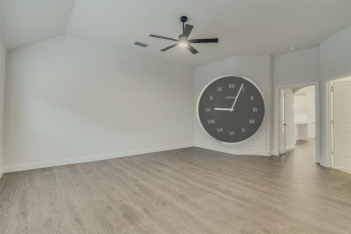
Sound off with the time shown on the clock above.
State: 9:04
